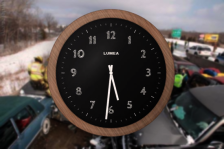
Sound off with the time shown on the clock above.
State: 5:31
